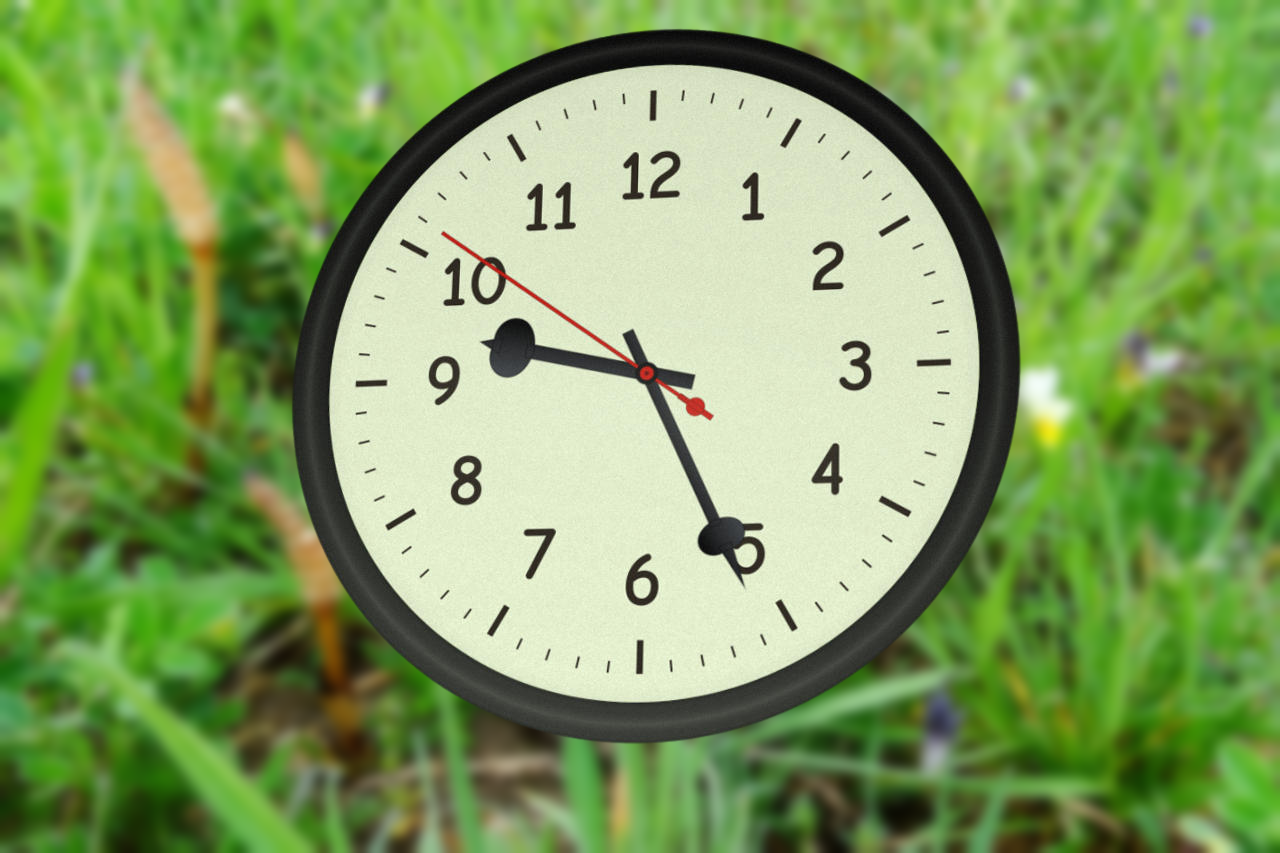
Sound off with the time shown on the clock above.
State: 9:25:51
